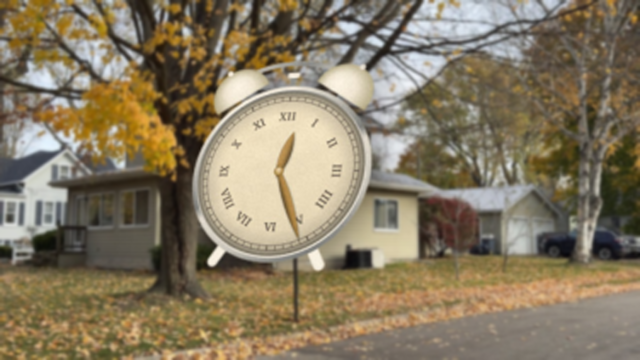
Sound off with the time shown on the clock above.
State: 12:26
